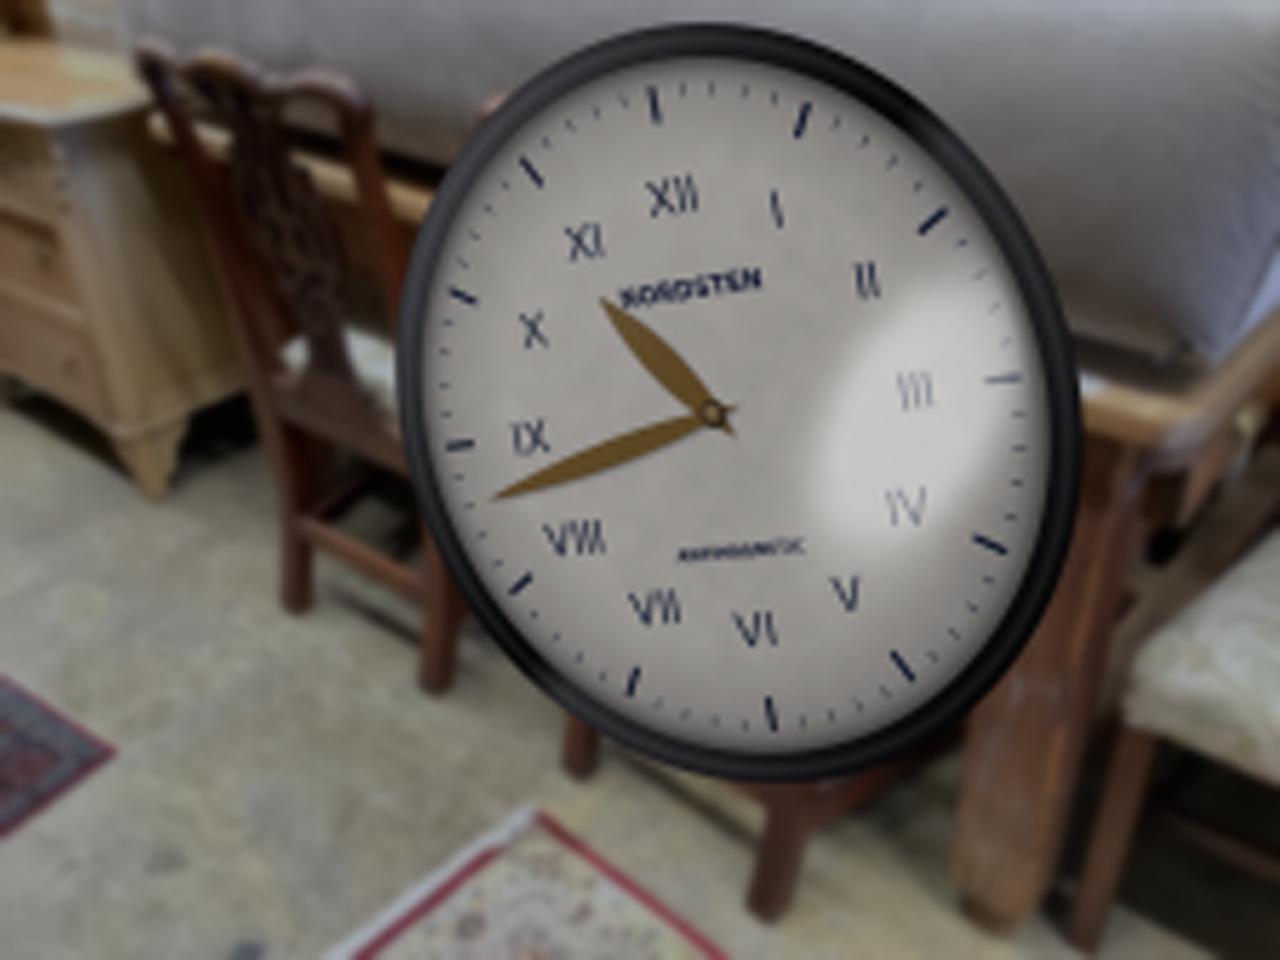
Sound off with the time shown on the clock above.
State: 10:43
